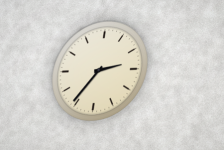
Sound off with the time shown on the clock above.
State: 2:36
